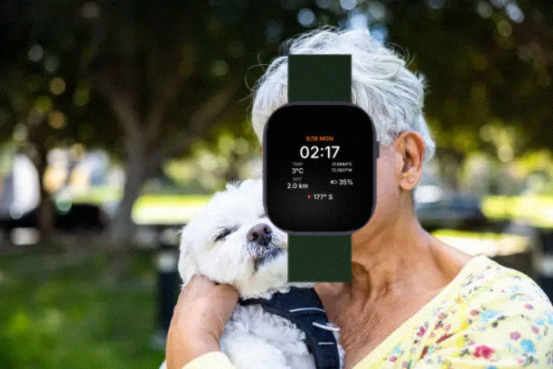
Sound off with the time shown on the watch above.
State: 2:17
